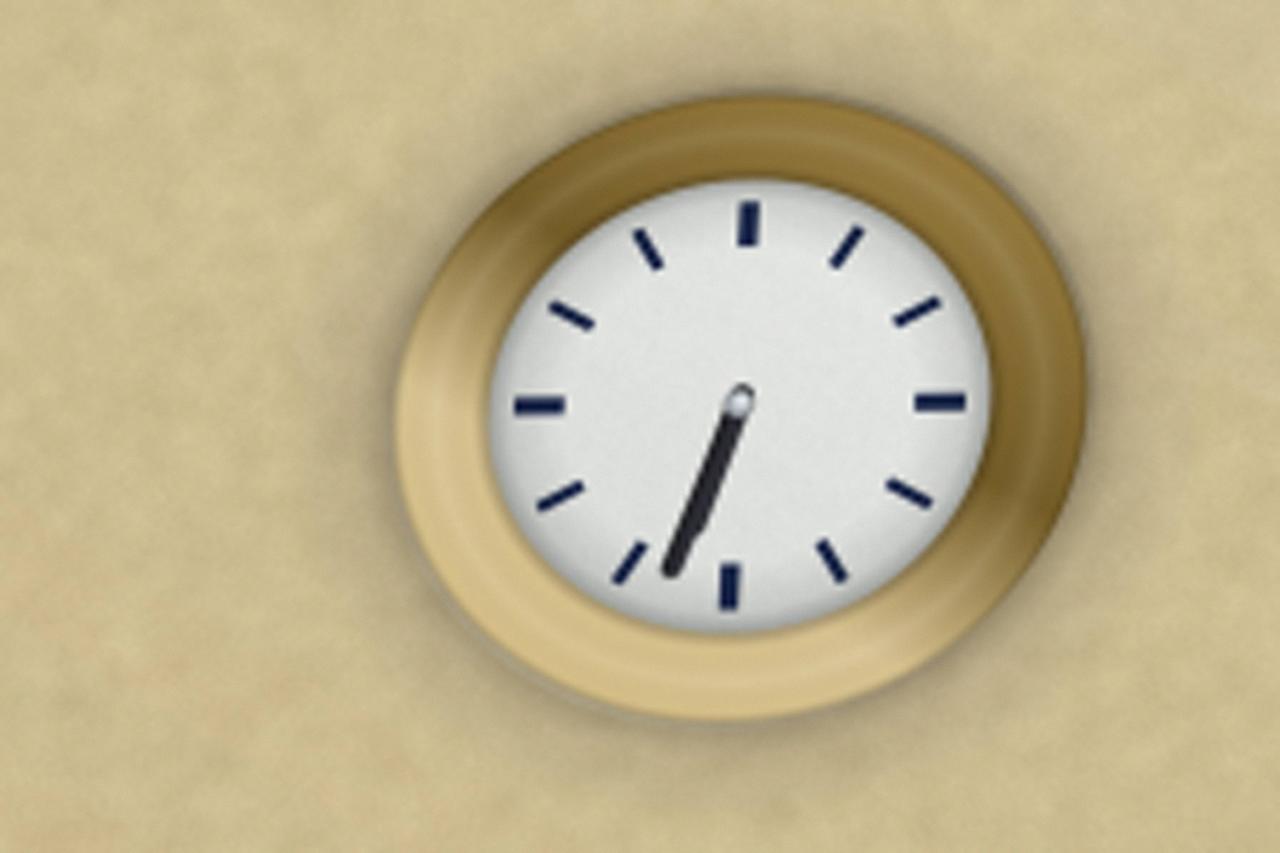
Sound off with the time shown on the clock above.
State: 6:33
